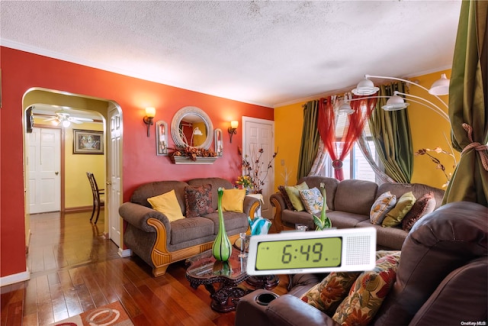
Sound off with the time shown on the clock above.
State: 6:49
